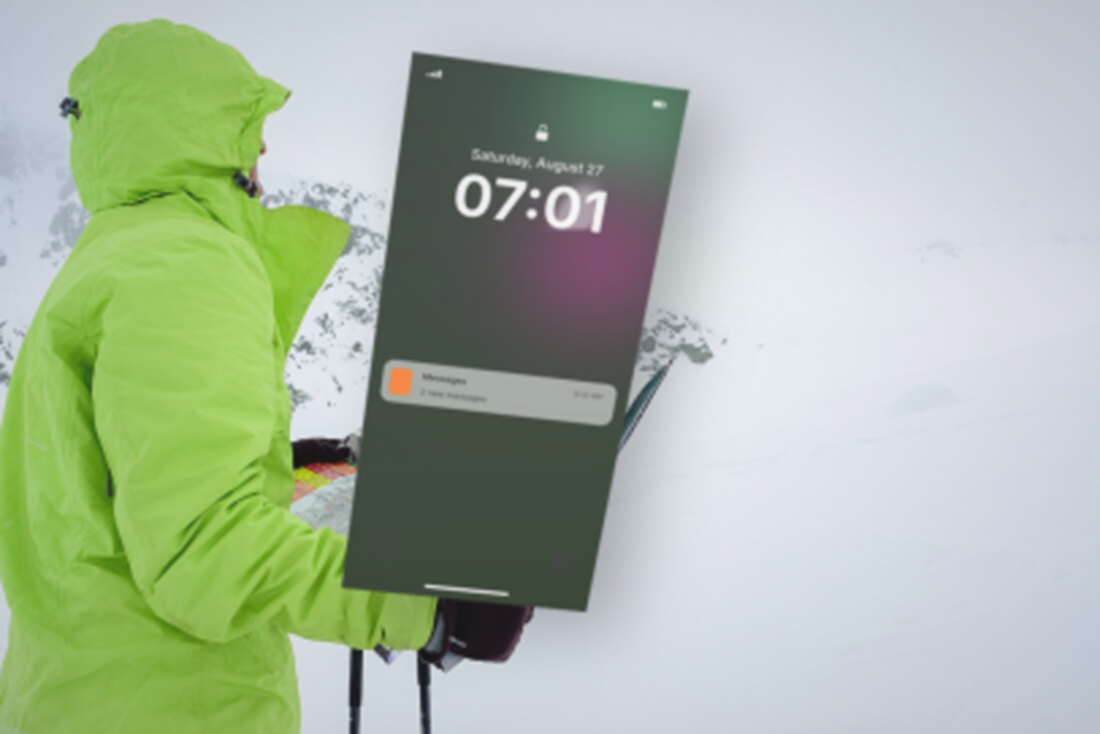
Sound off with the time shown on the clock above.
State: 7:01
